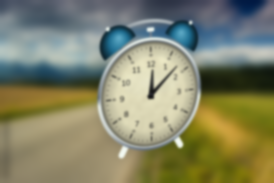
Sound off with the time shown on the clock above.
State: 12:08
